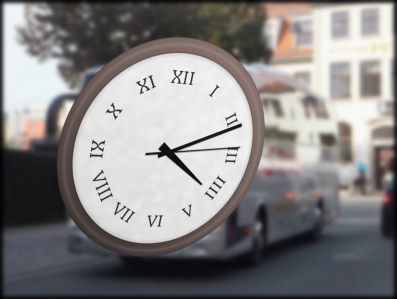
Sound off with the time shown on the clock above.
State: 4:11:14
